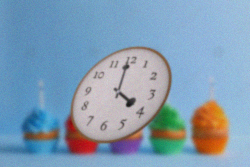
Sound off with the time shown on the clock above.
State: 3:59
